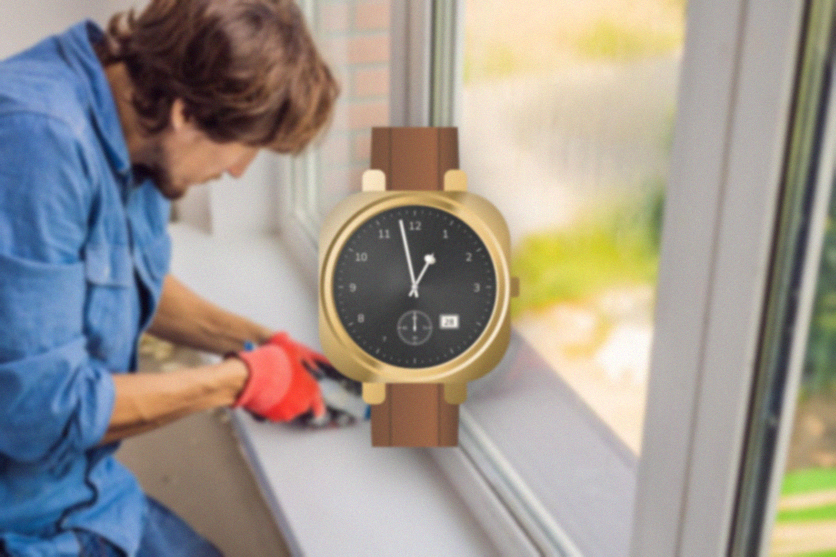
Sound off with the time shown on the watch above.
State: 12:58
